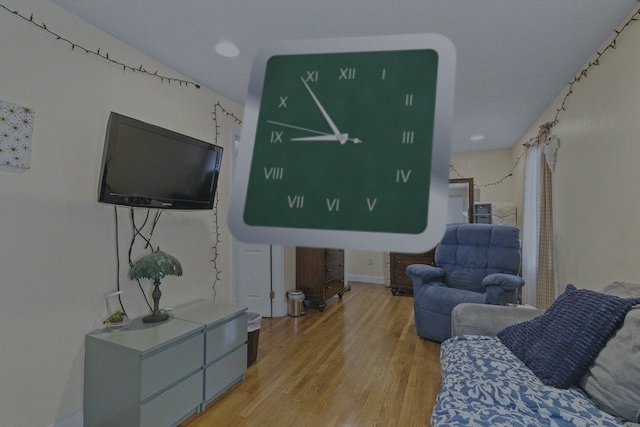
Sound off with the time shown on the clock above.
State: 8:53:47
